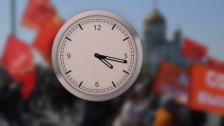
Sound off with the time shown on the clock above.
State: 4:17
